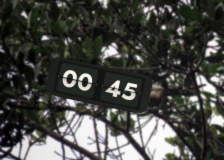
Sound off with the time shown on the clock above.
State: 0:45
